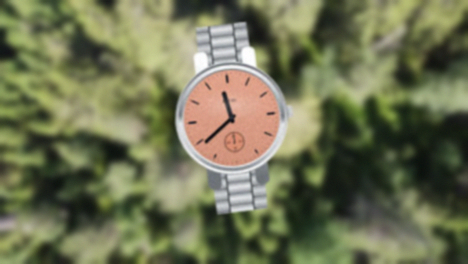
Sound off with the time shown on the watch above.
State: 11:39
